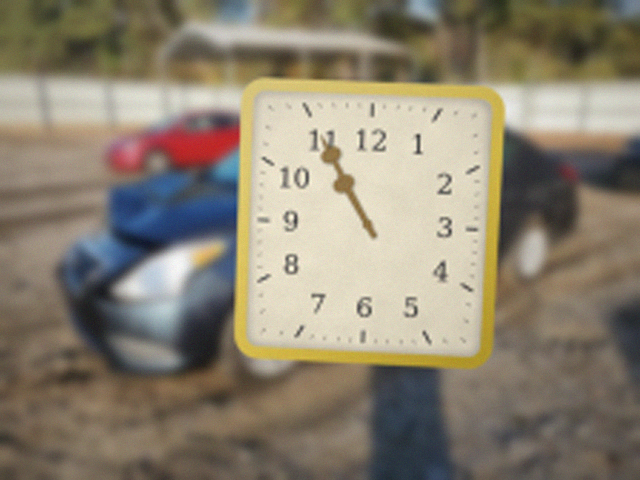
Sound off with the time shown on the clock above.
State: 10:55
